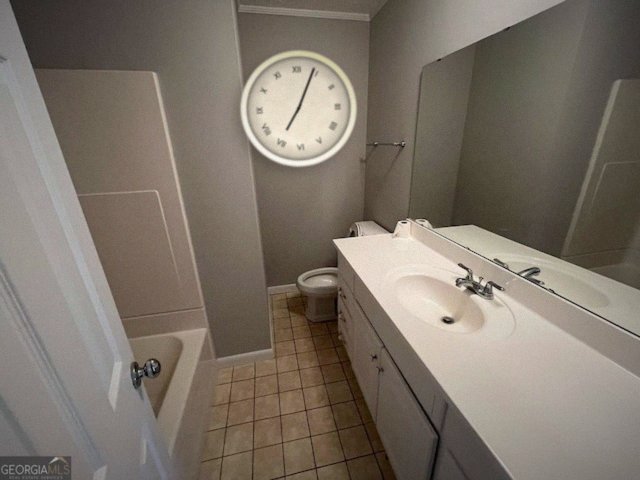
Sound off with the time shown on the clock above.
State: 7:04
